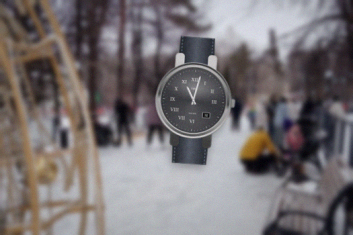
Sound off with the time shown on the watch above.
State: 11:02
